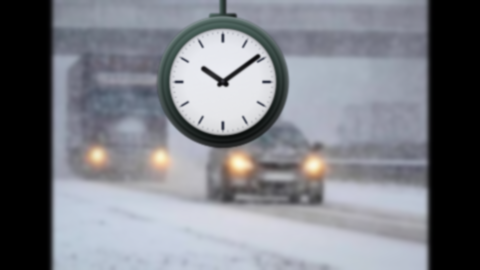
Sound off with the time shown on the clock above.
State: 10:09
